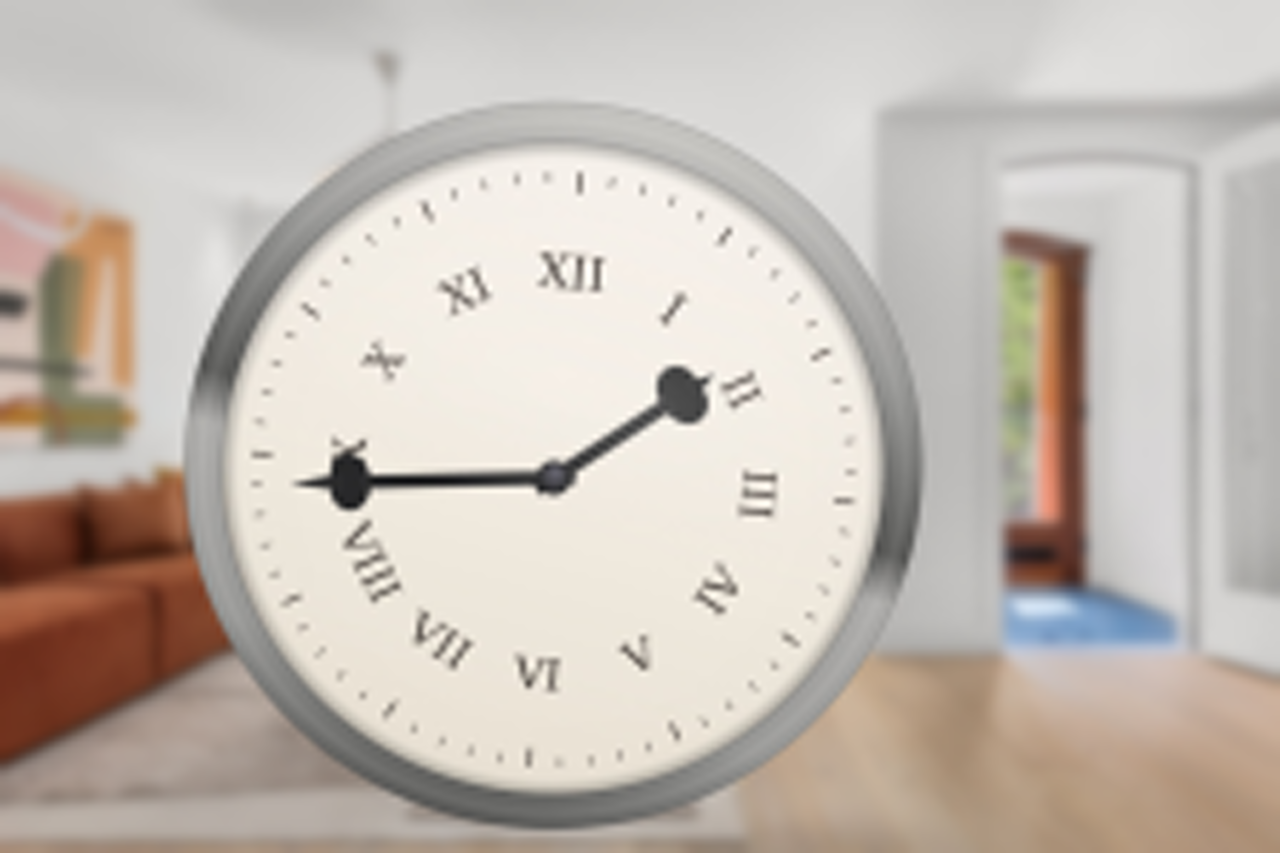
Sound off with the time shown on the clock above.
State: 1:44
